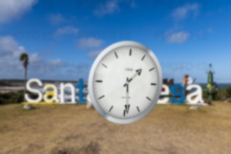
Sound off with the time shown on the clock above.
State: 1:29
